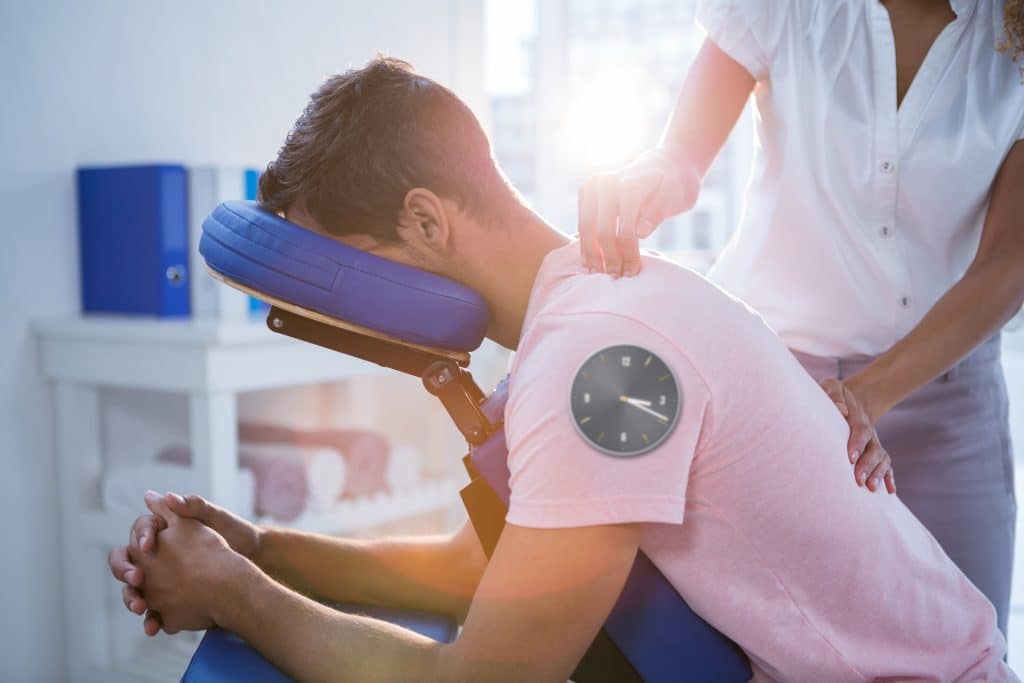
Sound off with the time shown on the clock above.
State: 3:19
